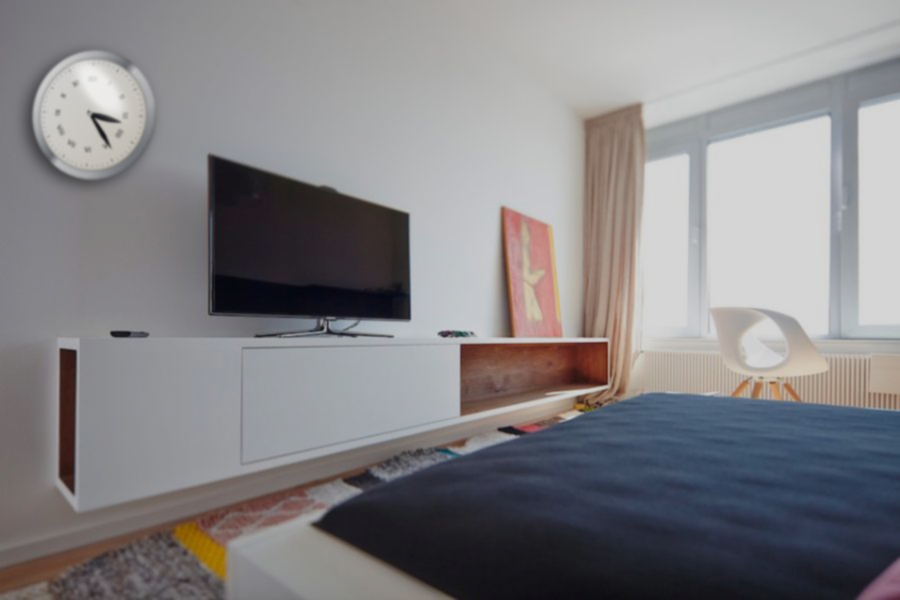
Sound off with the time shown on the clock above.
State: 3:24
